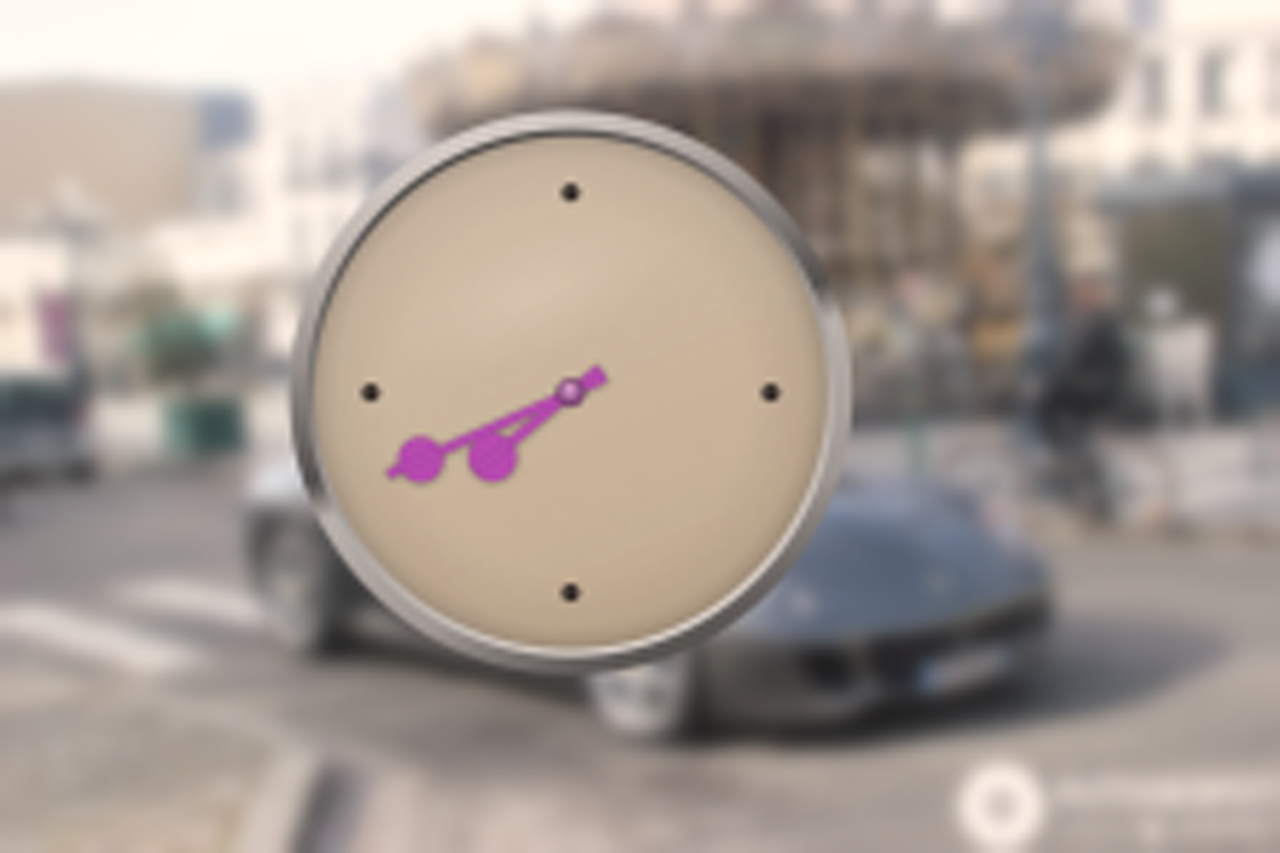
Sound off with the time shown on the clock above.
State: 7:41
